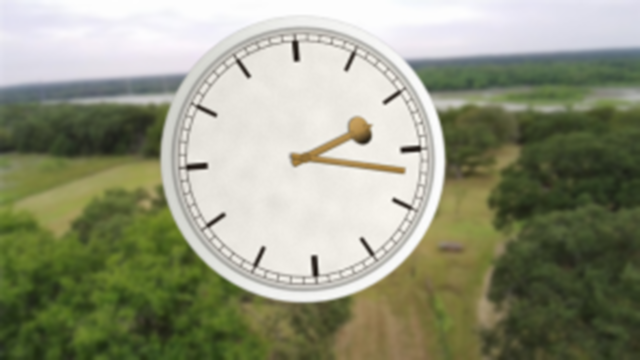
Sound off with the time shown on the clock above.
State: 2:17
